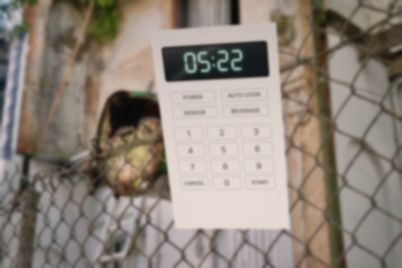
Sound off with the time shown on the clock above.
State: 5:22
